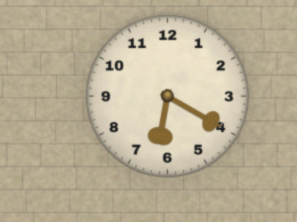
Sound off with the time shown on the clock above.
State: 6:20
